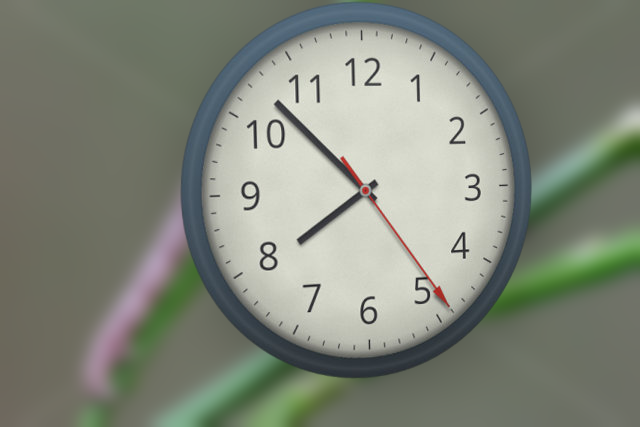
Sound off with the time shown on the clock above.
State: 7:52:24
